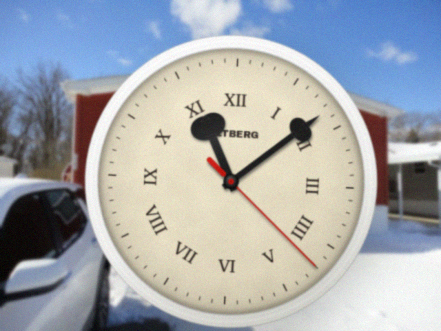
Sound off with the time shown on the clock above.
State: 11:08:22
